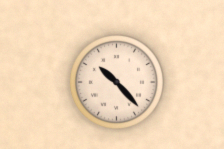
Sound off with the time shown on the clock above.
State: 10:23
